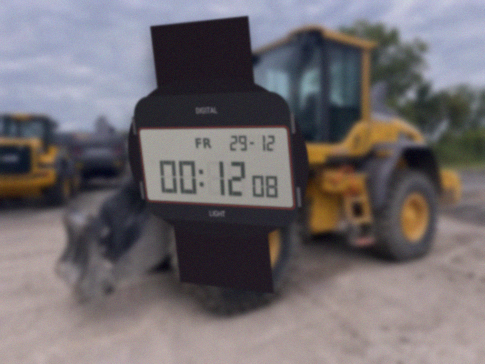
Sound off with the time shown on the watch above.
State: 0:12:08
